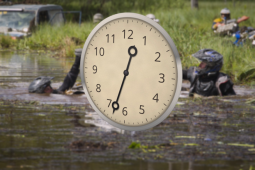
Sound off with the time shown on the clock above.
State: 12:33
